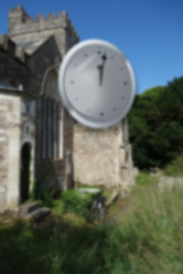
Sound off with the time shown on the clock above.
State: 12:02
